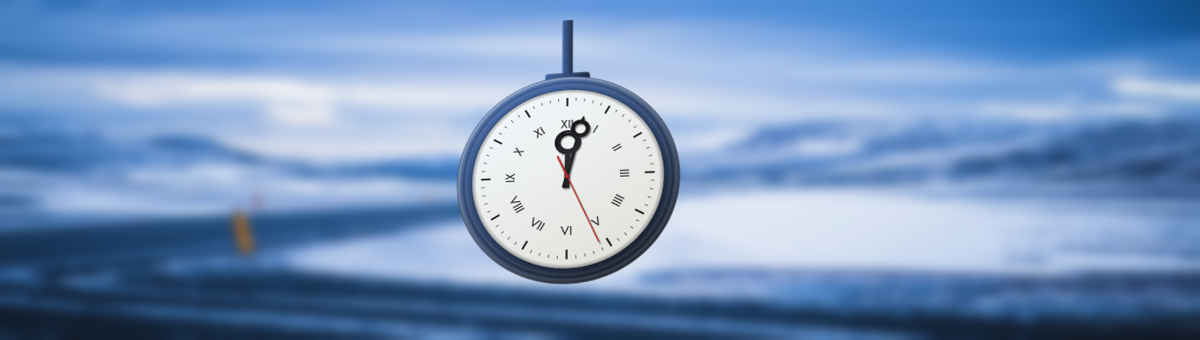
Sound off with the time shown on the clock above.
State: 12:02:26
